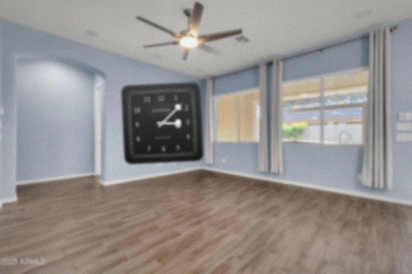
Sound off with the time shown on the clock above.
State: 3:08
